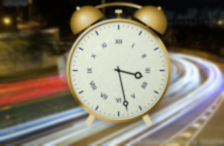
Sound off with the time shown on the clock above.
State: 3:28
